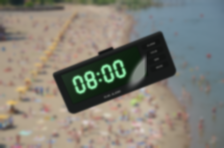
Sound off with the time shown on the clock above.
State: 8:00
